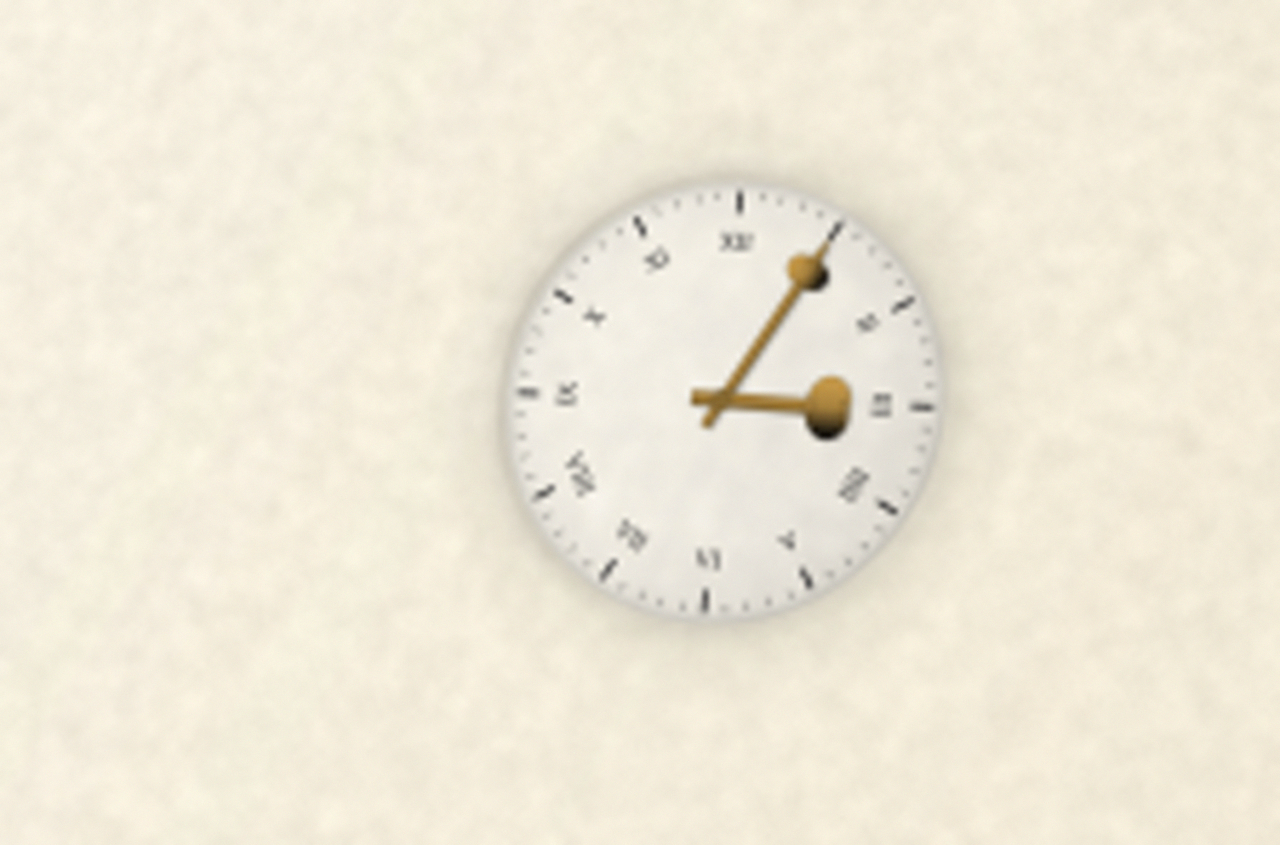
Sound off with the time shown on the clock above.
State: 3:05
